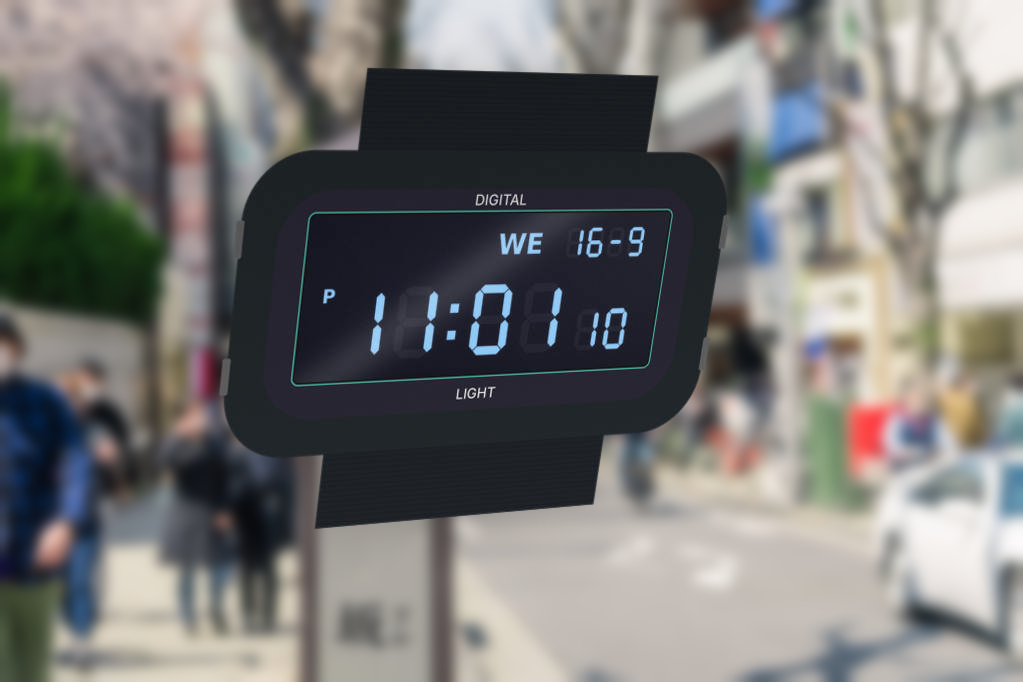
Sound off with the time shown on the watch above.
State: 11:01:10
